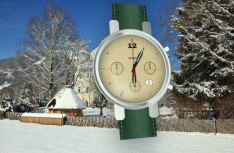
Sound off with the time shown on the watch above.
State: 6:05
